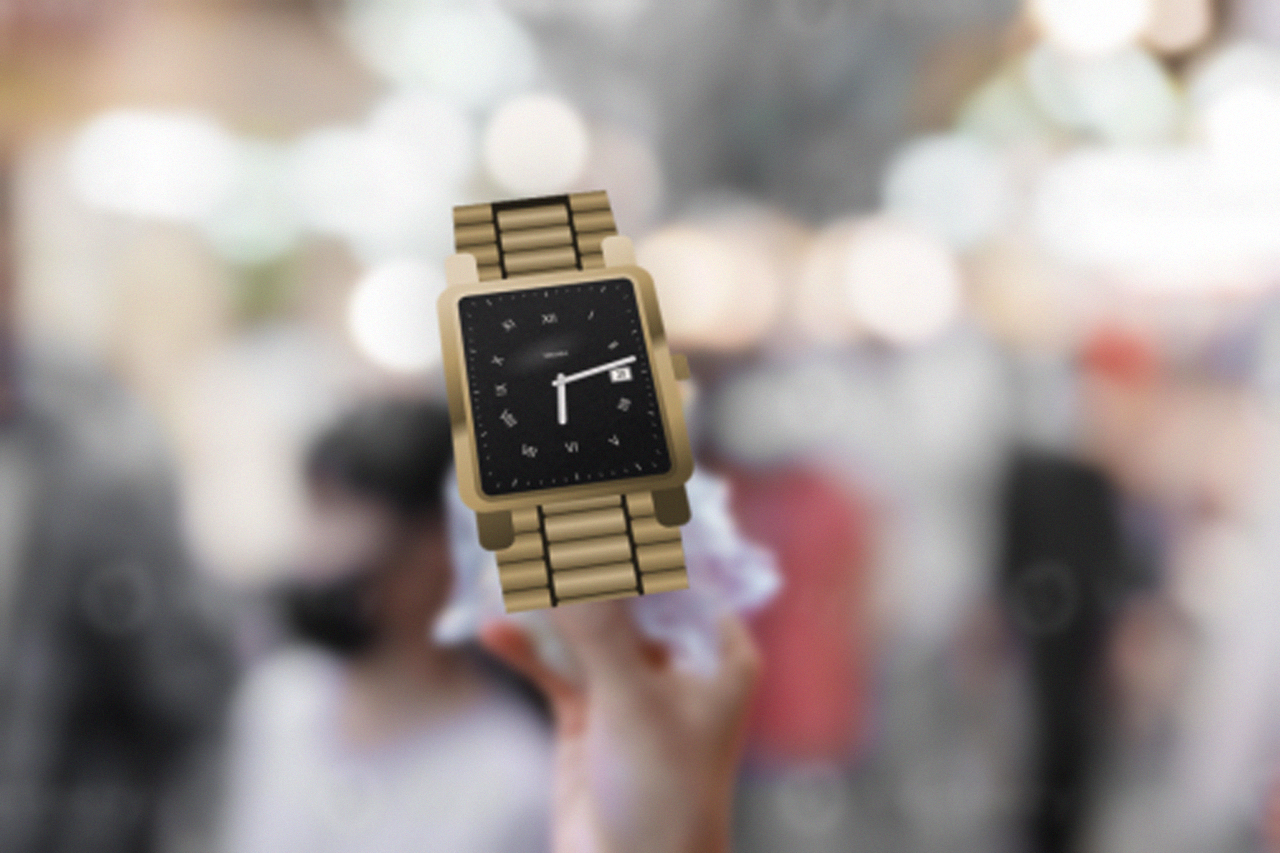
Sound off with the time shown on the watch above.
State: 6:13
